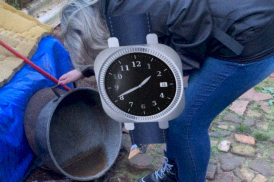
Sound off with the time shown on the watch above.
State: 1:41
